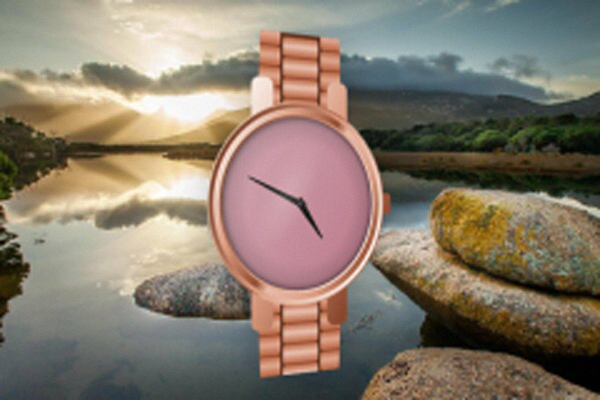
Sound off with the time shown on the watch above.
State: 4:49
